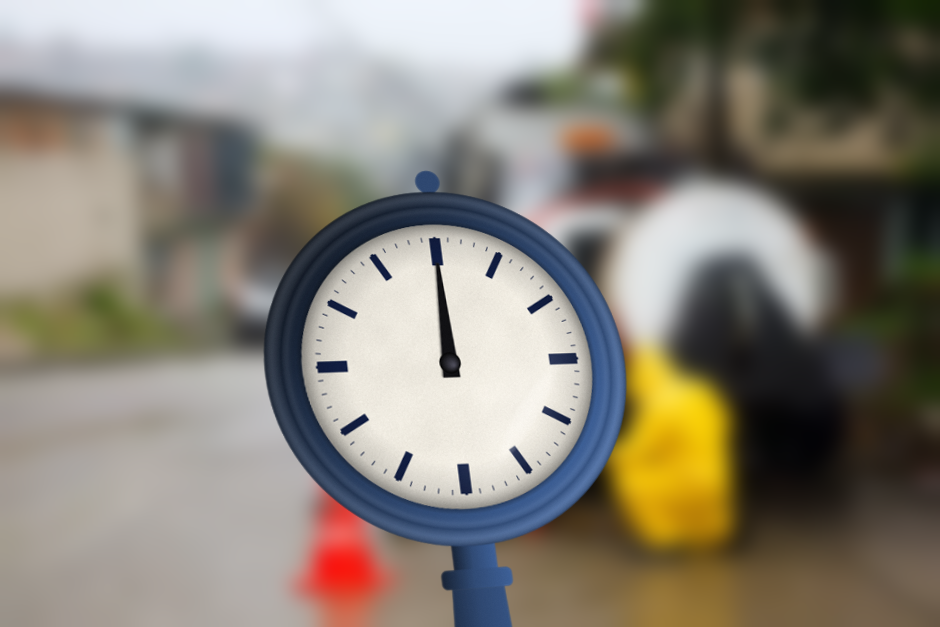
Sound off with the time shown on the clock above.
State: 12:00
